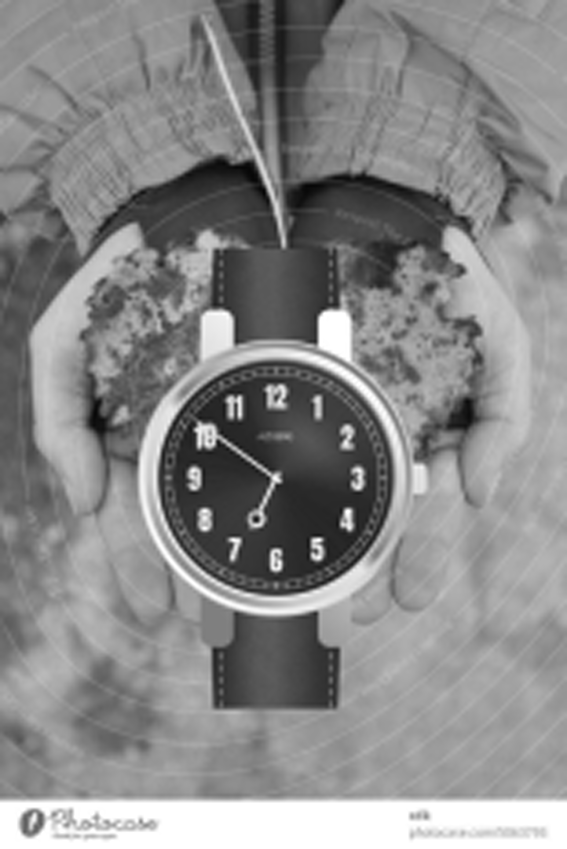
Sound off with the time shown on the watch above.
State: 6:51
